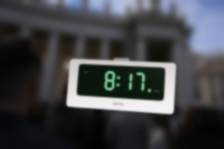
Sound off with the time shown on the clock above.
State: 8:17
